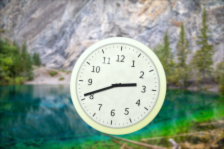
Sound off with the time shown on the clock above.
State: 2:41
